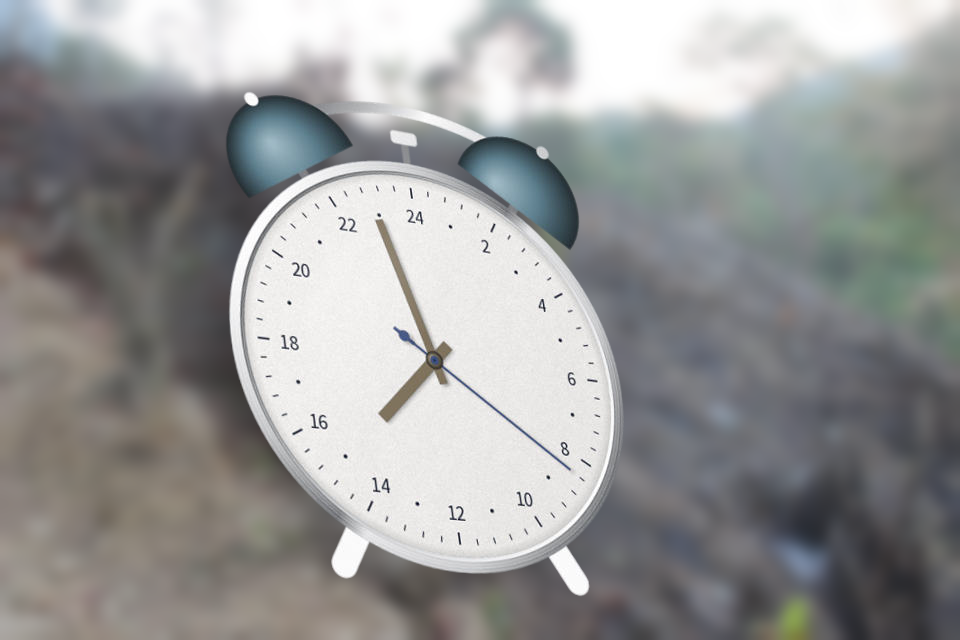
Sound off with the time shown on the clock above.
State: 14:57:21
